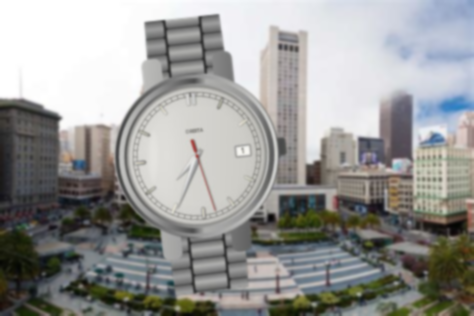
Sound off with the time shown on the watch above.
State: 7:34:28
